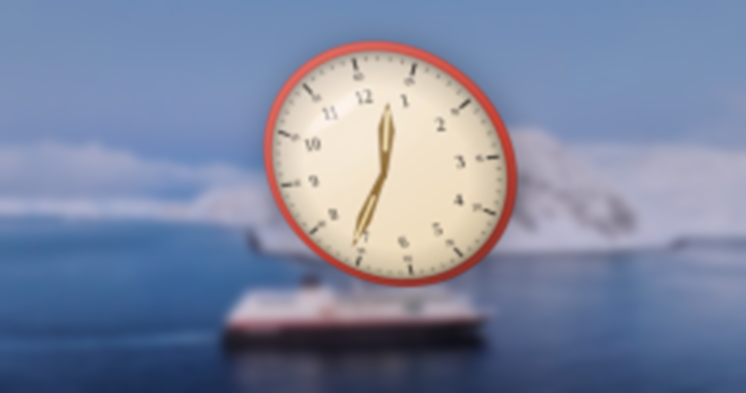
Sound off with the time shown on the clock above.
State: 12:36
